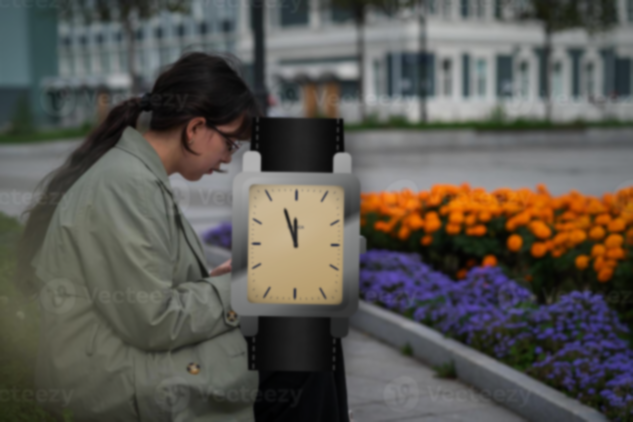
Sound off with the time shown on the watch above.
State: 11:57
